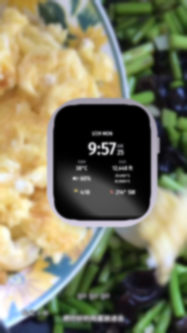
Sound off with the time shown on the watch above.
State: 9:57
